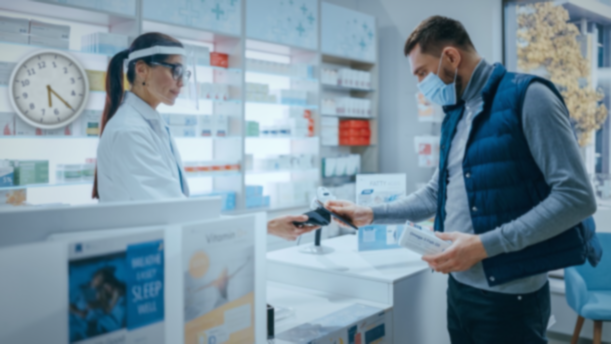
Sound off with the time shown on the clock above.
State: 6:25
